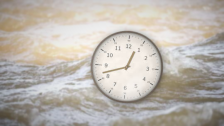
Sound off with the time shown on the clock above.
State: 12:42
